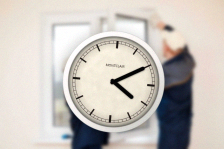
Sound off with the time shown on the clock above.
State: 4:10
